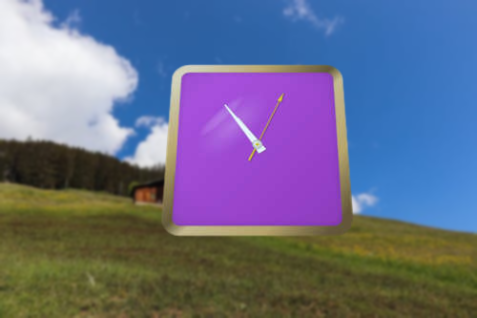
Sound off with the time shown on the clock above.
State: 10:54:04
